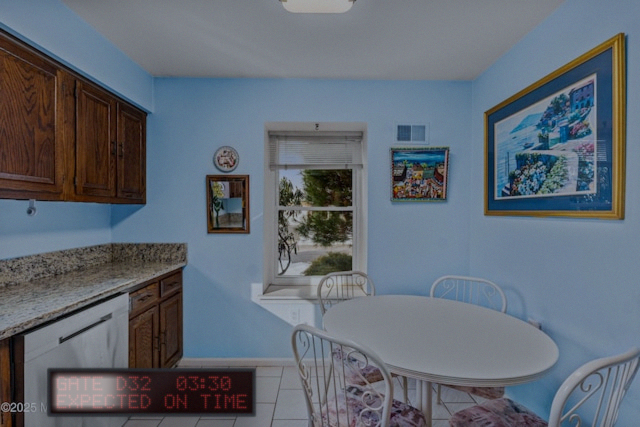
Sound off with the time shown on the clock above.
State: 3:30
